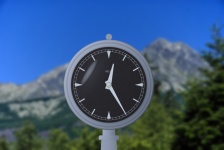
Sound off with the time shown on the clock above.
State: 12:25
